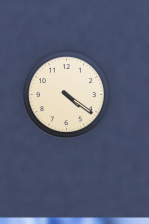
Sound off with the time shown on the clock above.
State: 4:21
